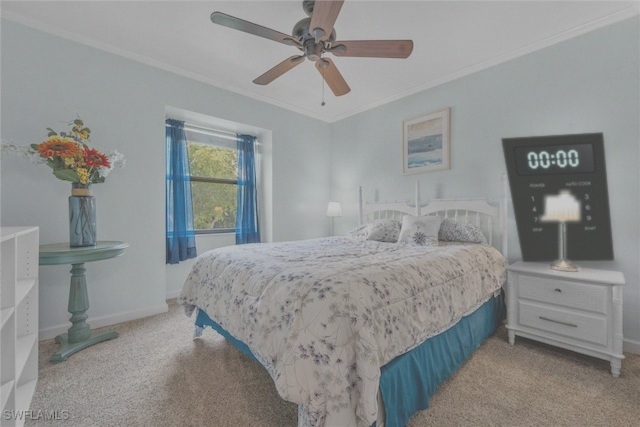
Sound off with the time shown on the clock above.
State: 0:00
